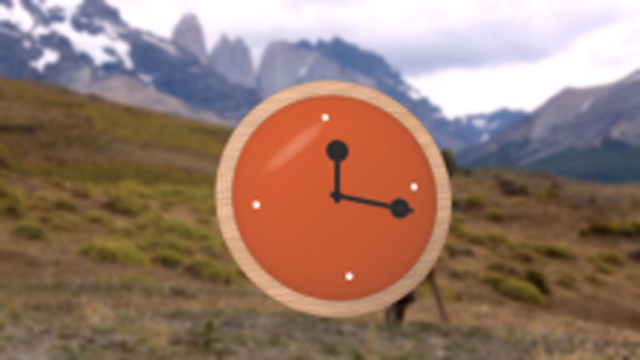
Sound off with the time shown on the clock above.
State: 12:18
